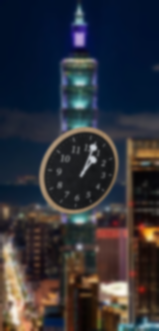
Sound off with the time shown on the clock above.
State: 1:02
